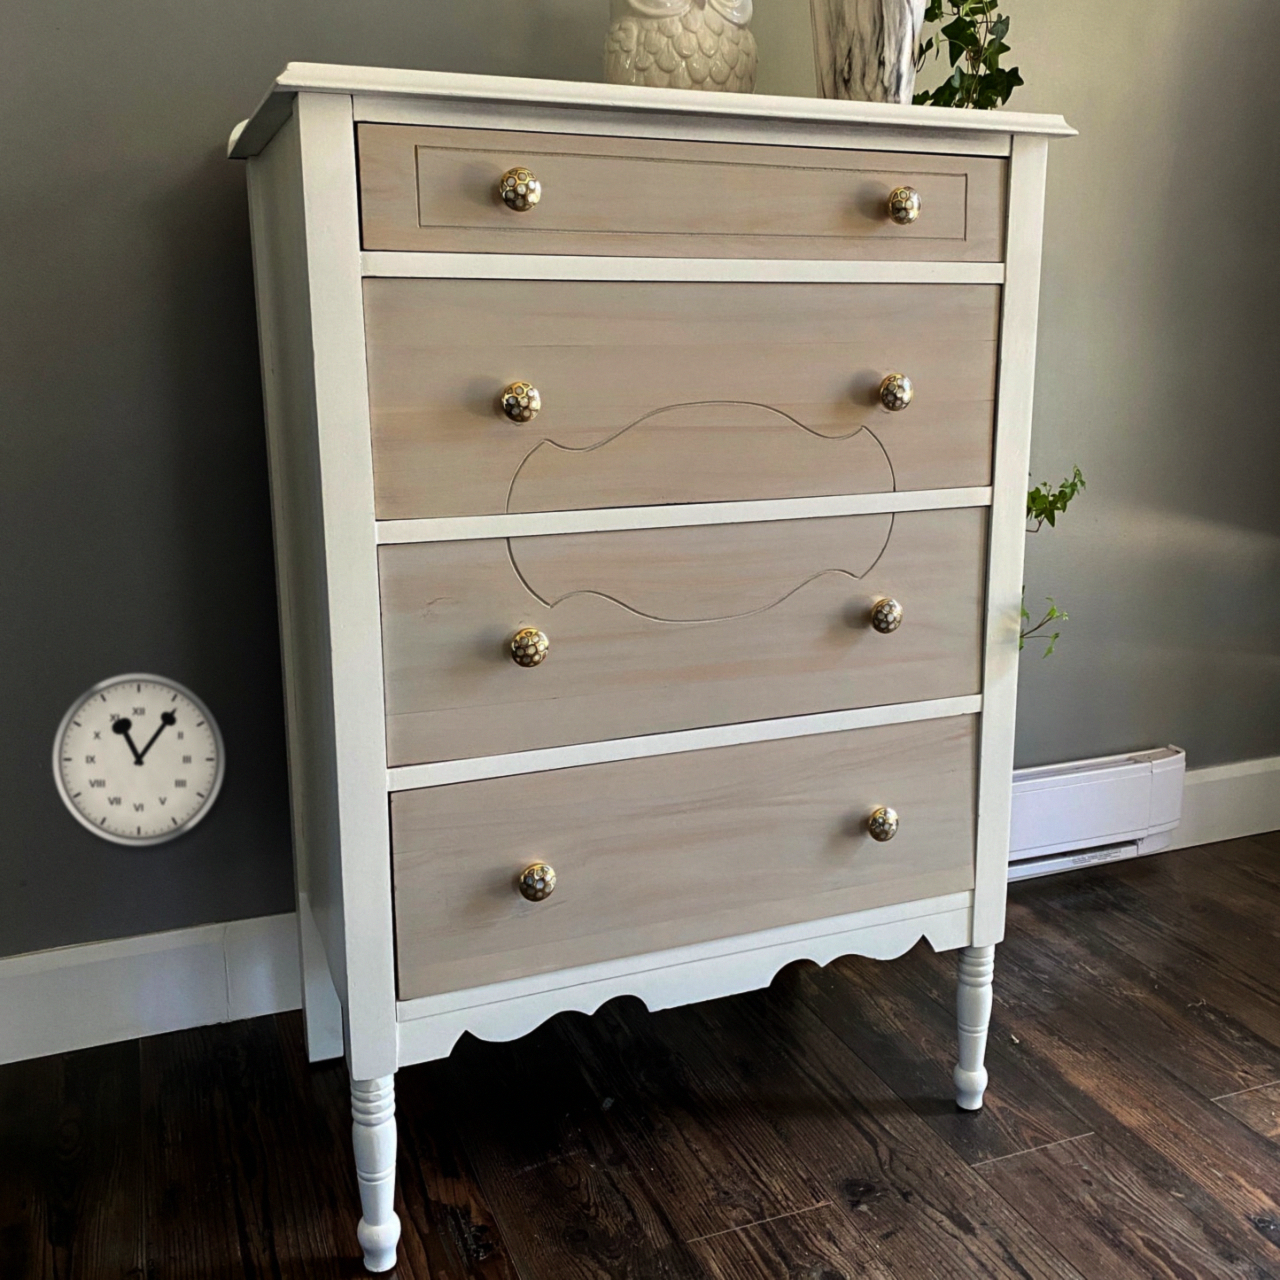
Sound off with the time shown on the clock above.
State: 11:06
